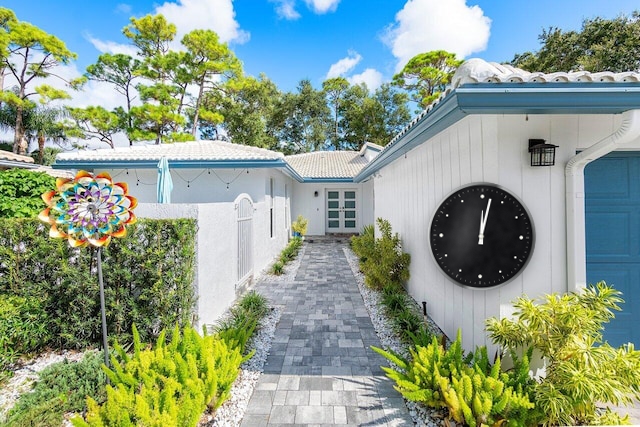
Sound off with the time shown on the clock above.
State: 12:02
